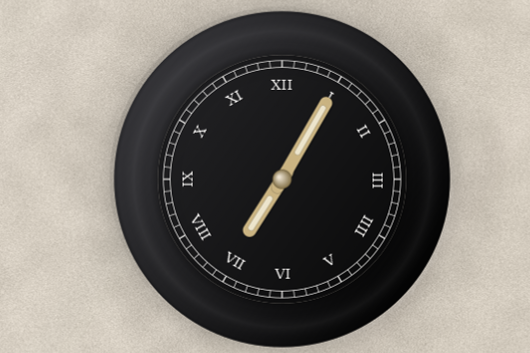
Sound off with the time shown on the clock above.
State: 7:05
